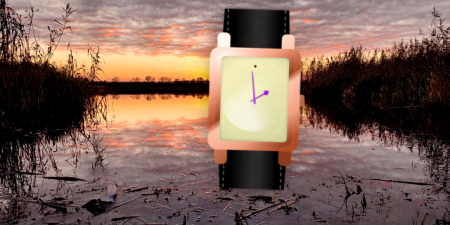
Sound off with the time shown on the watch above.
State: 1:59
